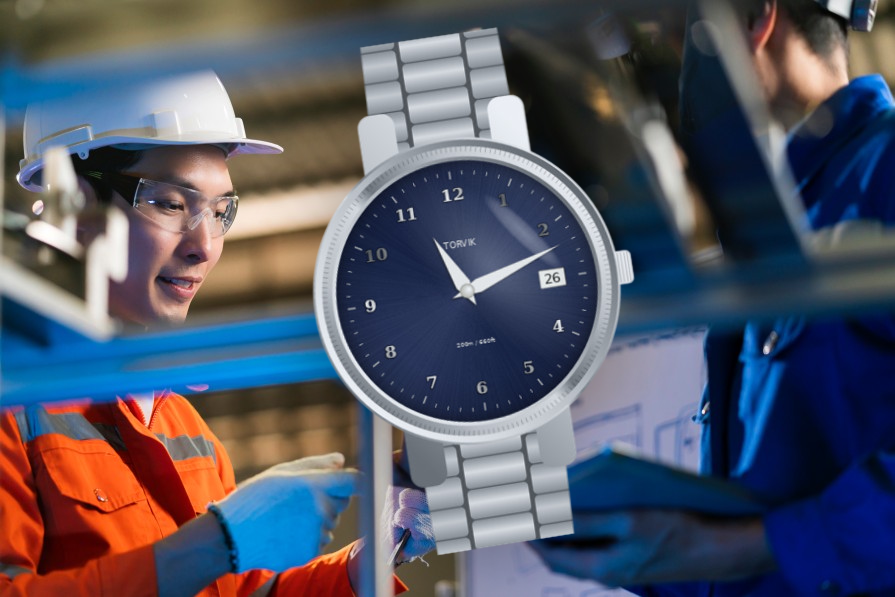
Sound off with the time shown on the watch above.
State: 11:12
